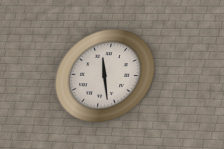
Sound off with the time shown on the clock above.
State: 11:27
